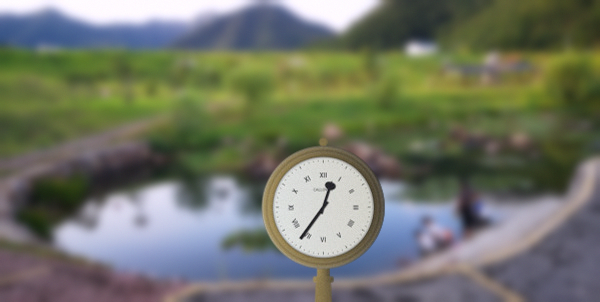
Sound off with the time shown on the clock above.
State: 12:36
